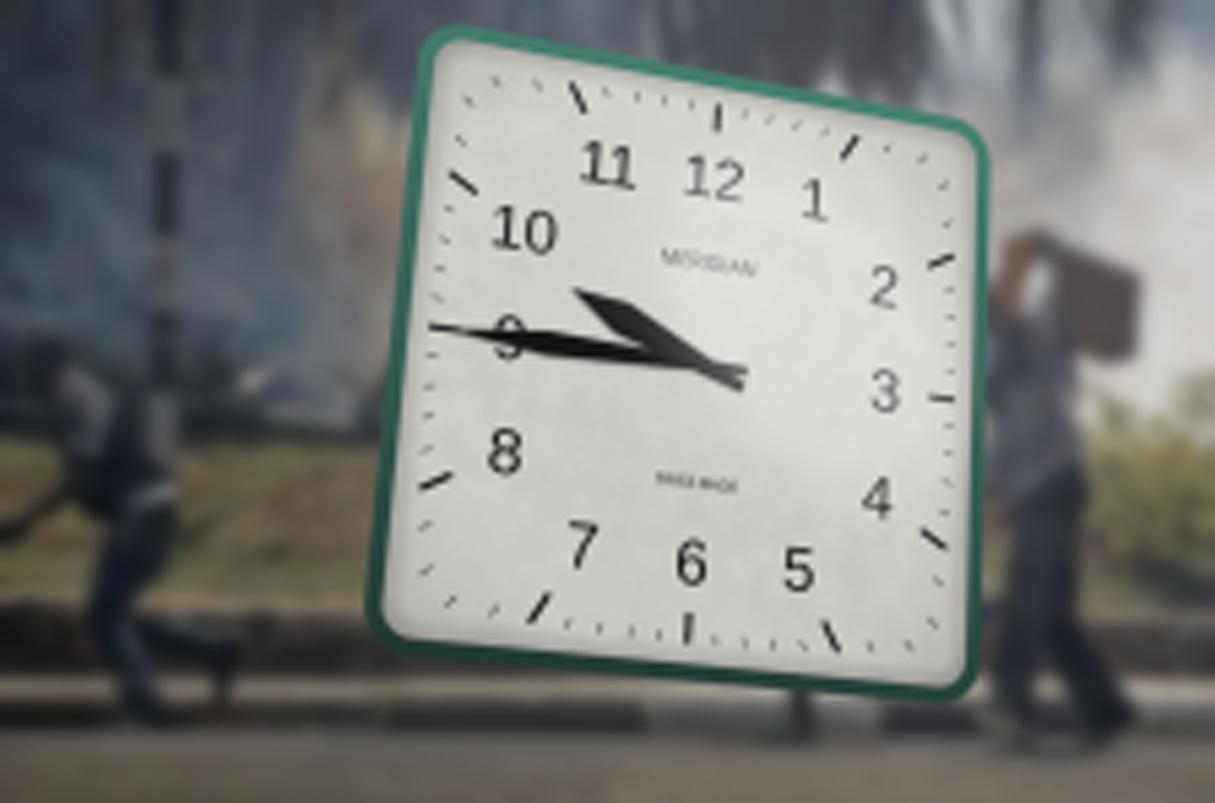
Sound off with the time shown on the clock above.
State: 9:45
